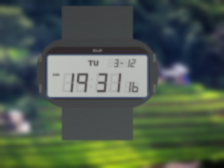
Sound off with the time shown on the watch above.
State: 19:31:16
